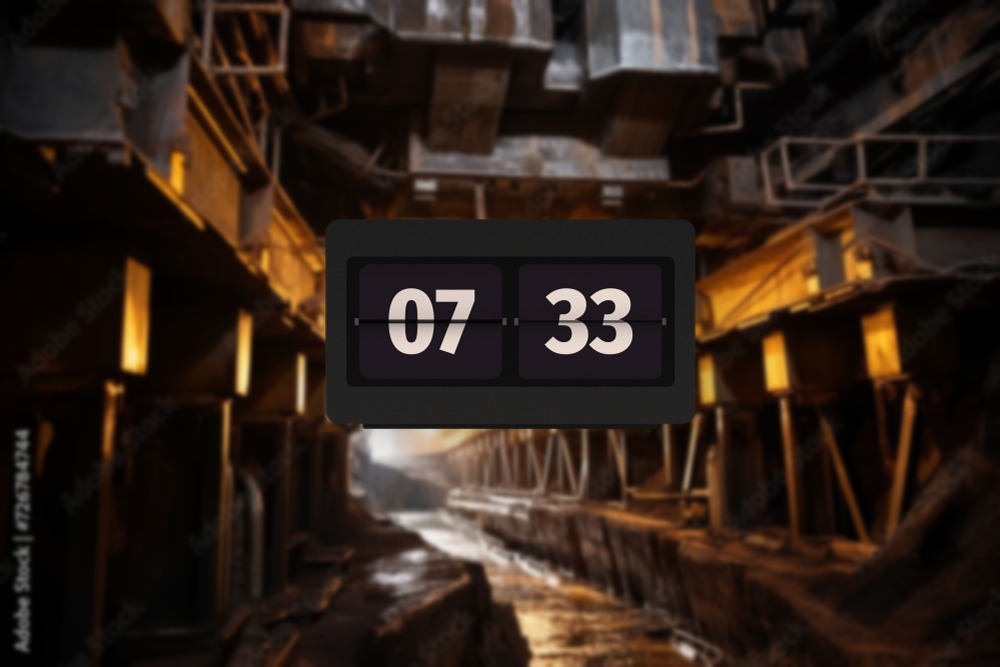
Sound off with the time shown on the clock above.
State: 7:33
